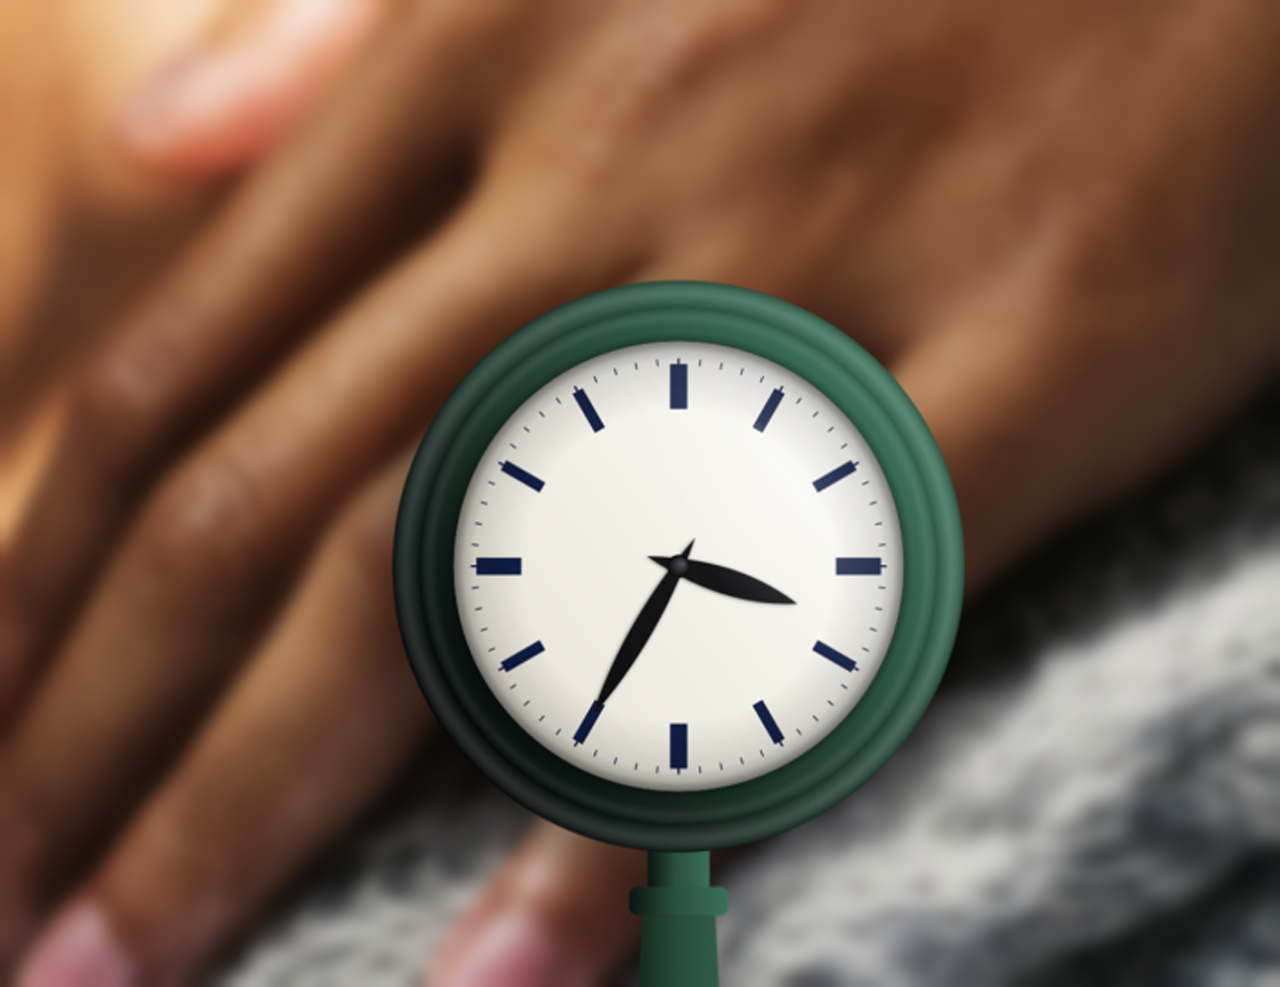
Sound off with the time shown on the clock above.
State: 3:35
